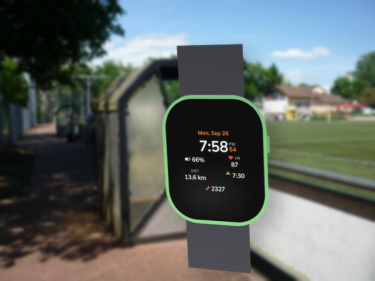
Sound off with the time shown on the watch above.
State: 7:58
